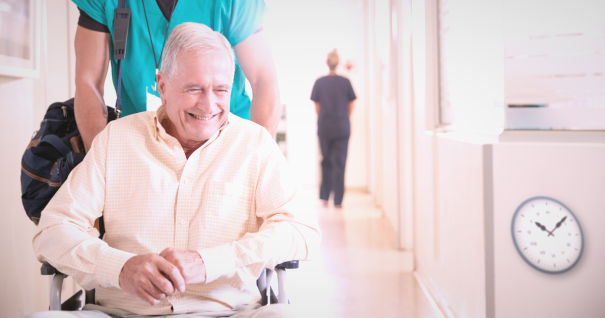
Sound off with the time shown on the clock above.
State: 10:08
